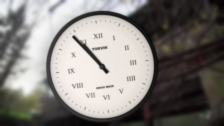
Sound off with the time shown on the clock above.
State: 10:54
